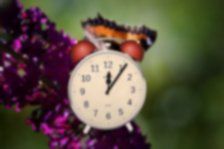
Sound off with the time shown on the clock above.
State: 12:06
